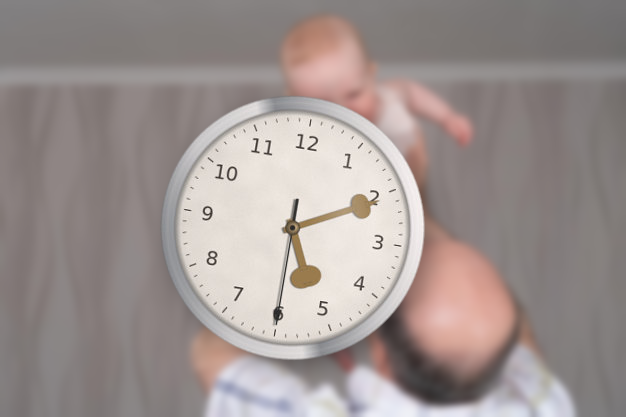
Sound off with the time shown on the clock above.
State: 5:10:30
